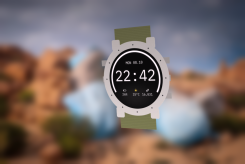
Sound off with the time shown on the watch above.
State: 22:42
